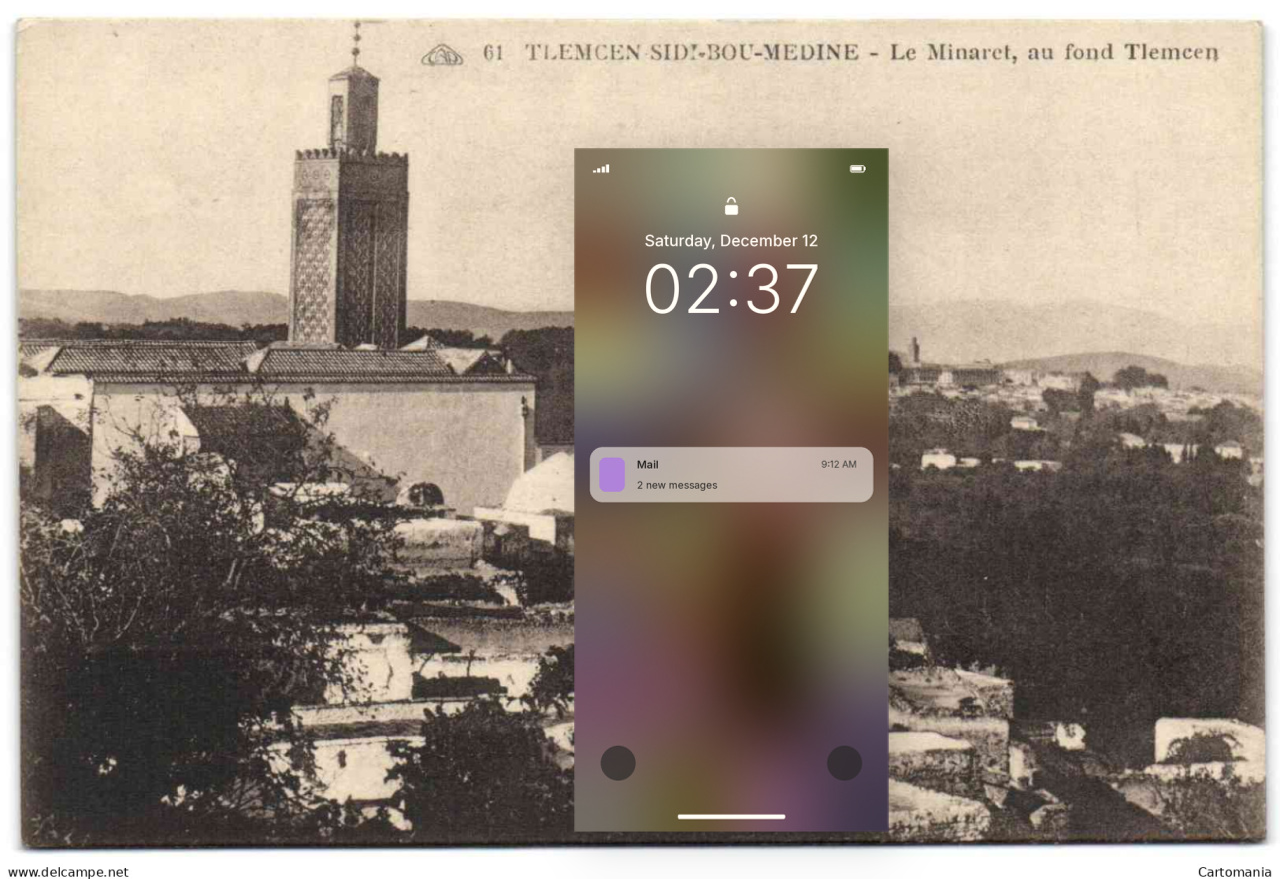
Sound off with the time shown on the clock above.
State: 2:37
